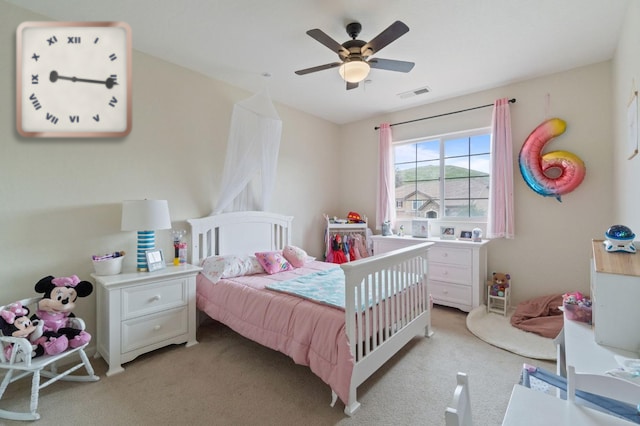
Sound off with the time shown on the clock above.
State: 9:16
